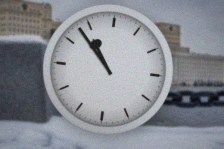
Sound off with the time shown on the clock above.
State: 10:53
